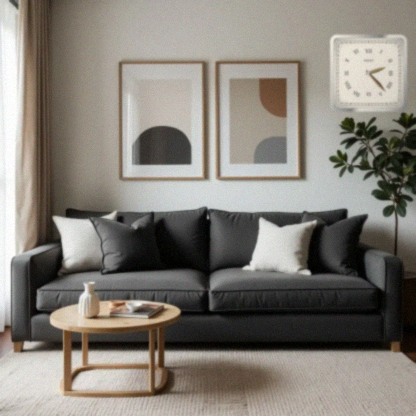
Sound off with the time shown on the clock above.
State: 2:23
